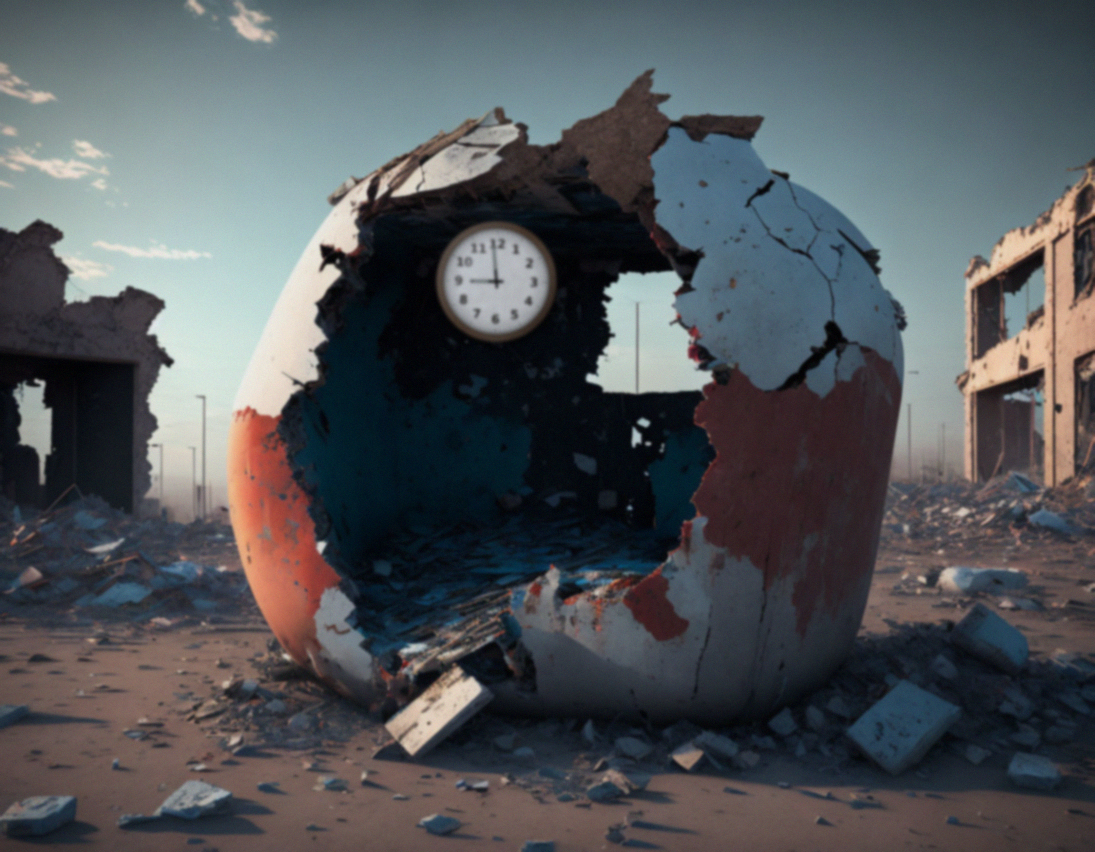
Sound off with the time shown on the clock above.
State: 8:59
